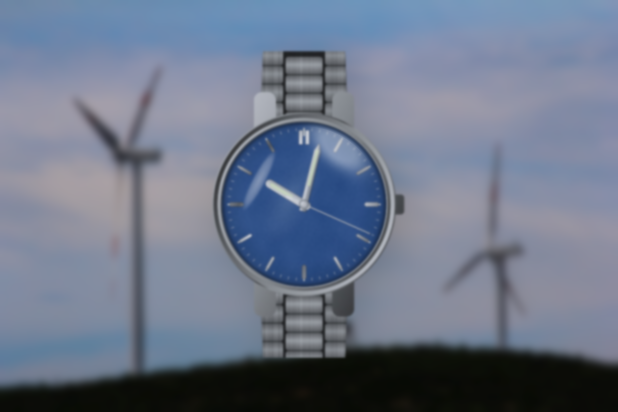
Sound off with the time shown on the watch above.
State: 10:02:19
